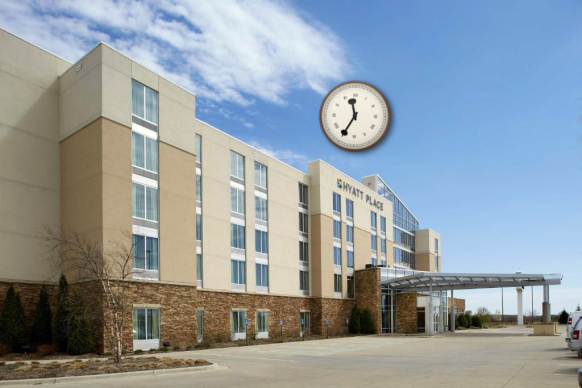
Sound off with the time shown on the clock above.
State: 11:35
